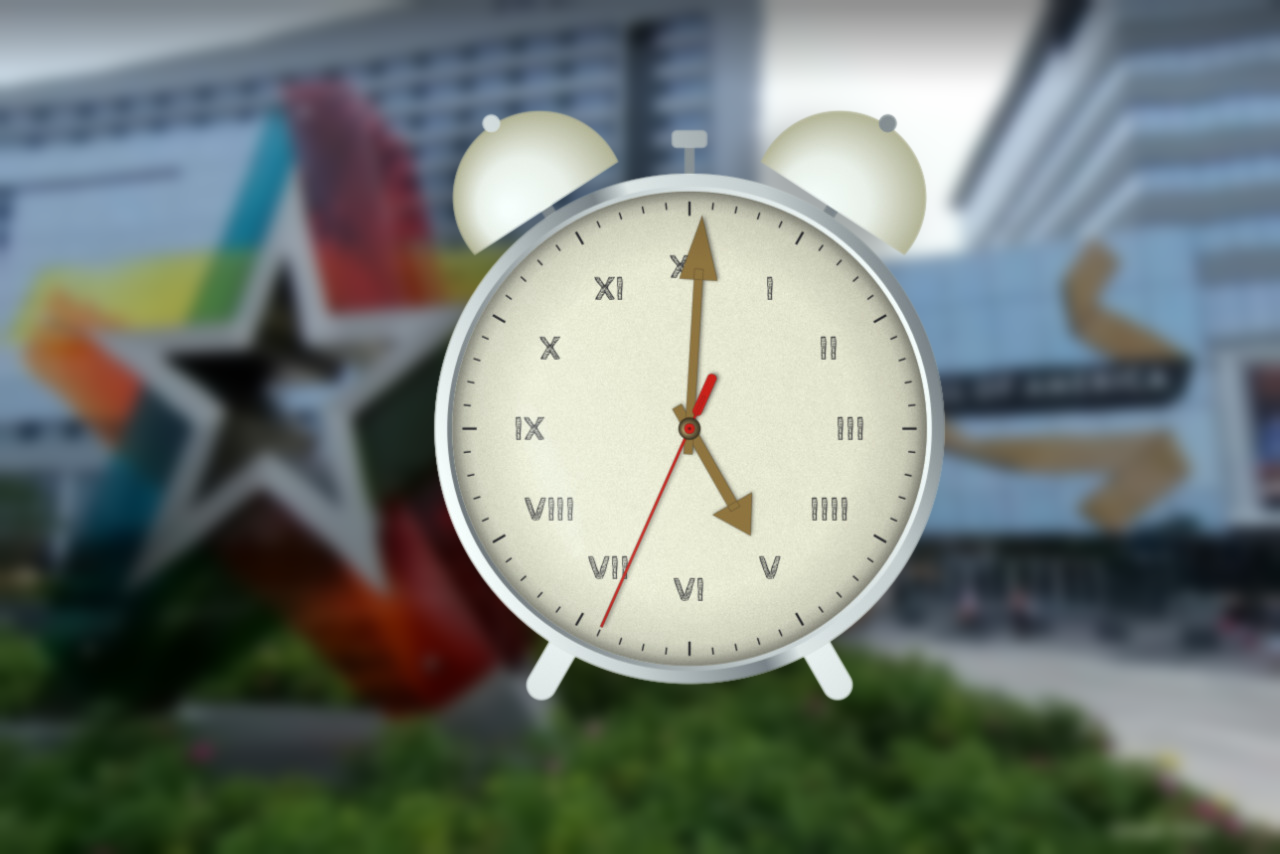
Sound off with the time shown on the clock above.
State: 5:00:34
